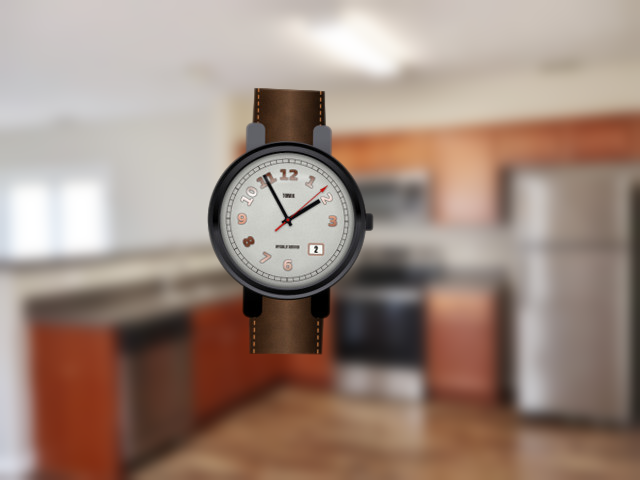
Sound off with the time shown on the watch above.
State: 1:55:08
